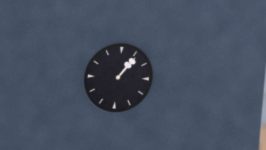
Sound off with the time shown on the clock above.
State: 1:06
